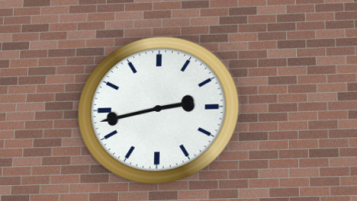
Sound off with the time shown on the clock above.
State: 2:43
